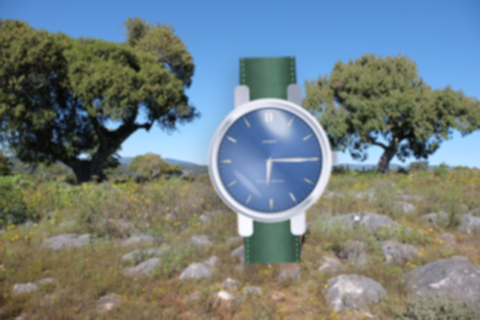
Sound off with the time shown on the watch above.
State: 6:15
